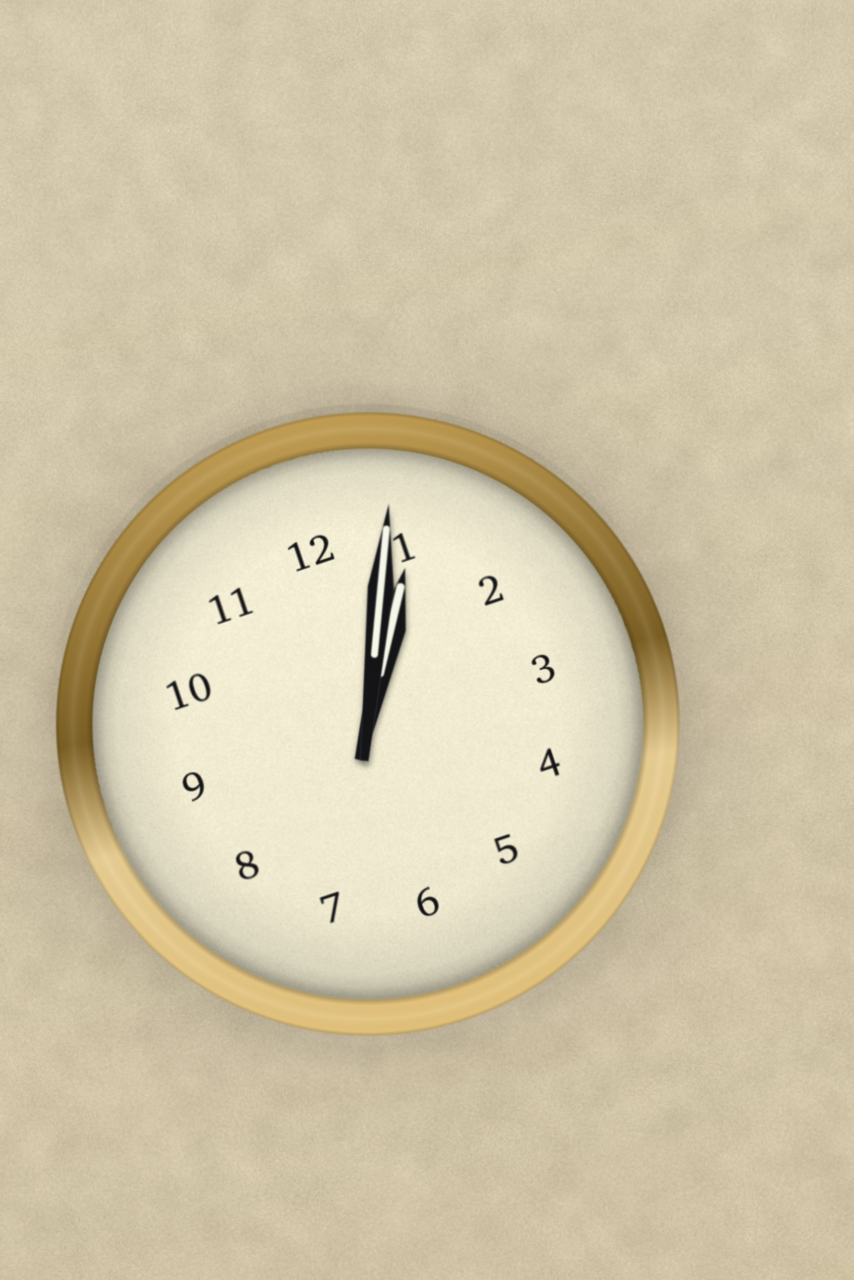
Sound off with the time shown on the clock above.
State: 1:04
